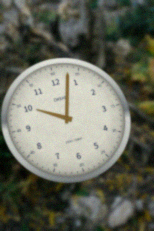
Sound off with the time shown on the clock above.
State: 10:03
